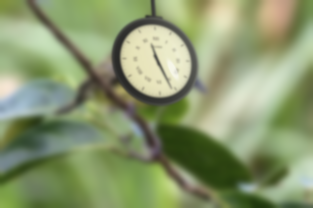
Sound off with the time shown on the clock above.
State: 11:26
